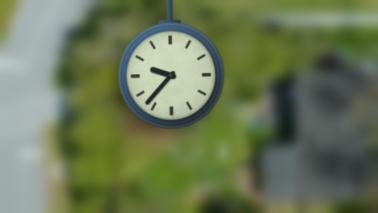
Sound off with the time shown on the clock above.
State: 9:37
